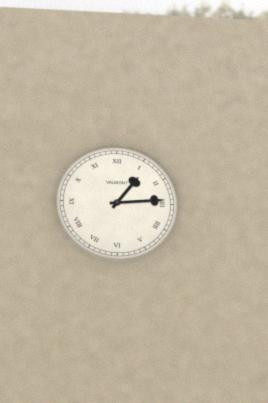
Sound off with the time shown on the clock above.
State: 1:14
